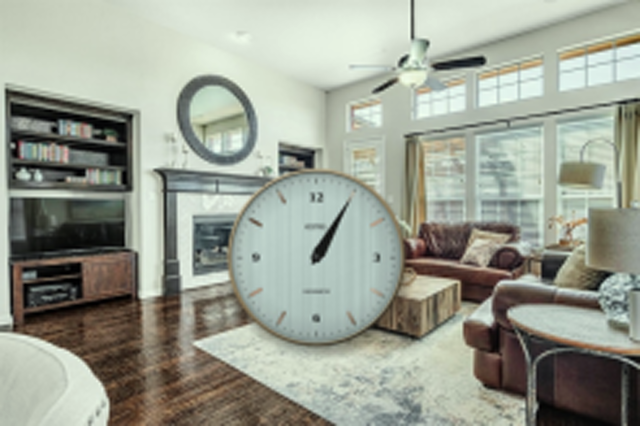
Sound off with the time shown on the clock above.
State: 1:05
